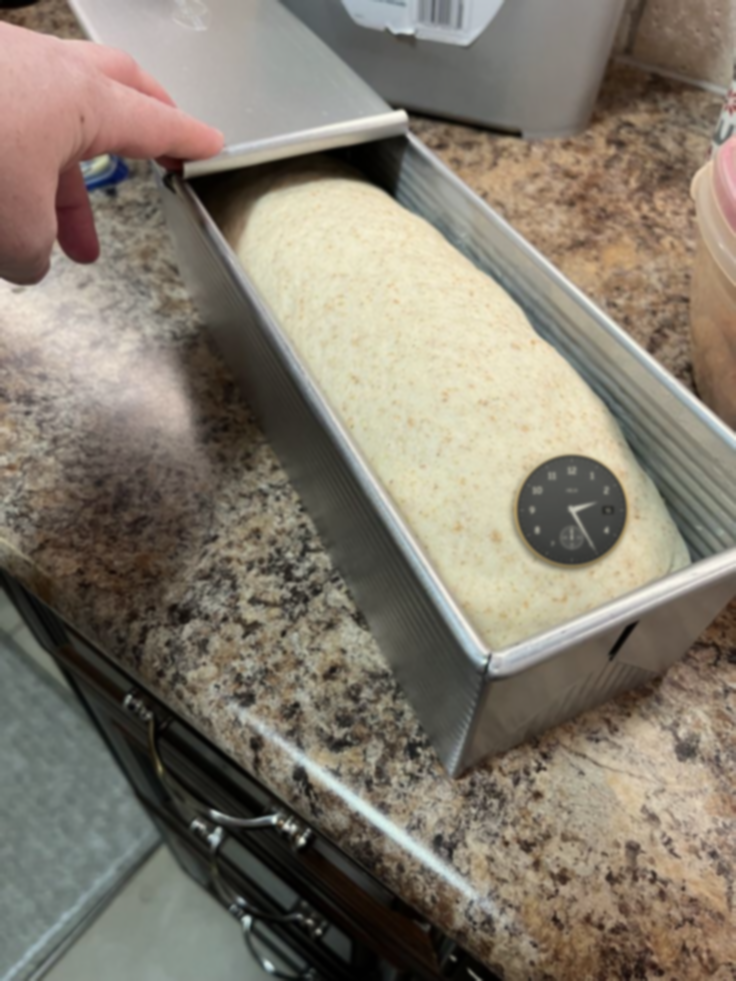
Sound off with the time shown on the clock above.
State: 2:25
